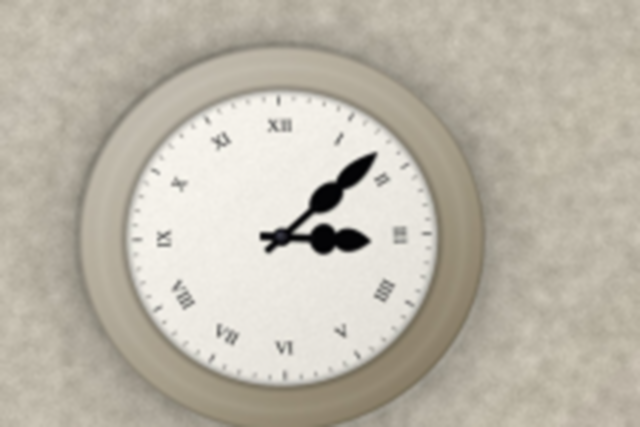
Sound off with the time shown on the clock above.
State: 3:08
